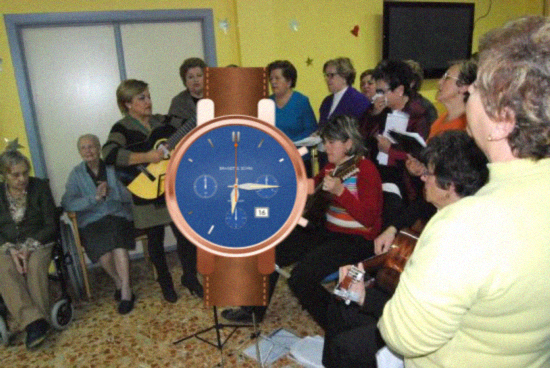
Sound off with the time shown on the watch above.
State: 6:15
